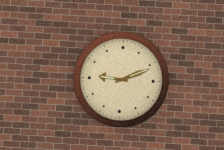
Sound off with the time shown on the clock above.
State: 9:11
